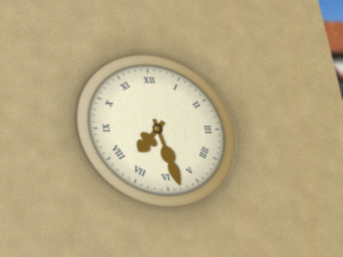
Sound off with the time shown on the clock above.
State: 7:28
